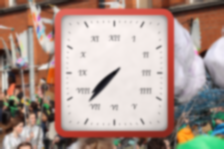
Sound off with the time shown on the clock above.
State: 7:37
